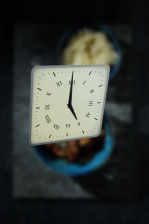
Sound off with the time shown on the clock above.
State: 5:00
